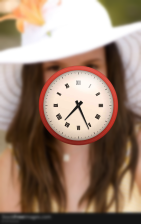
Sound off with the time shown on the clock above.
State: 7:26
